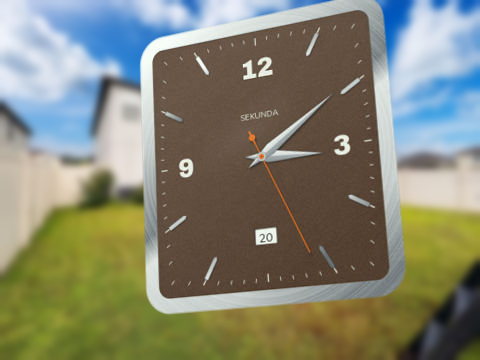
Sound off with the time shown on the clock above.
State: 3:09:26
